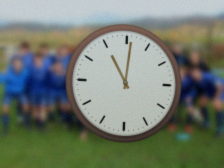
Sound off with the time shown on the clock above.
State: 11:01
